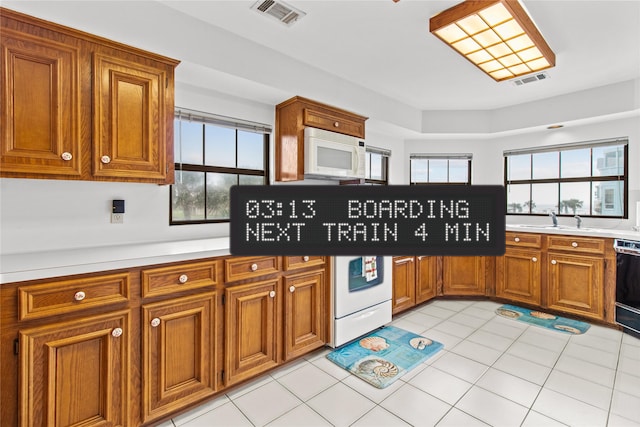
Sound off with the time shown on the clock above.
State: 3:13
